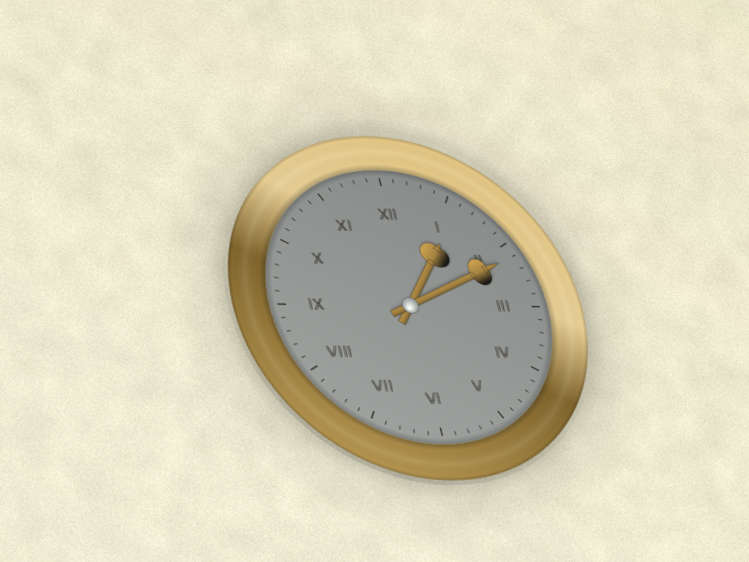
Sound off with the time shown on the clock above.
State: 1:11
